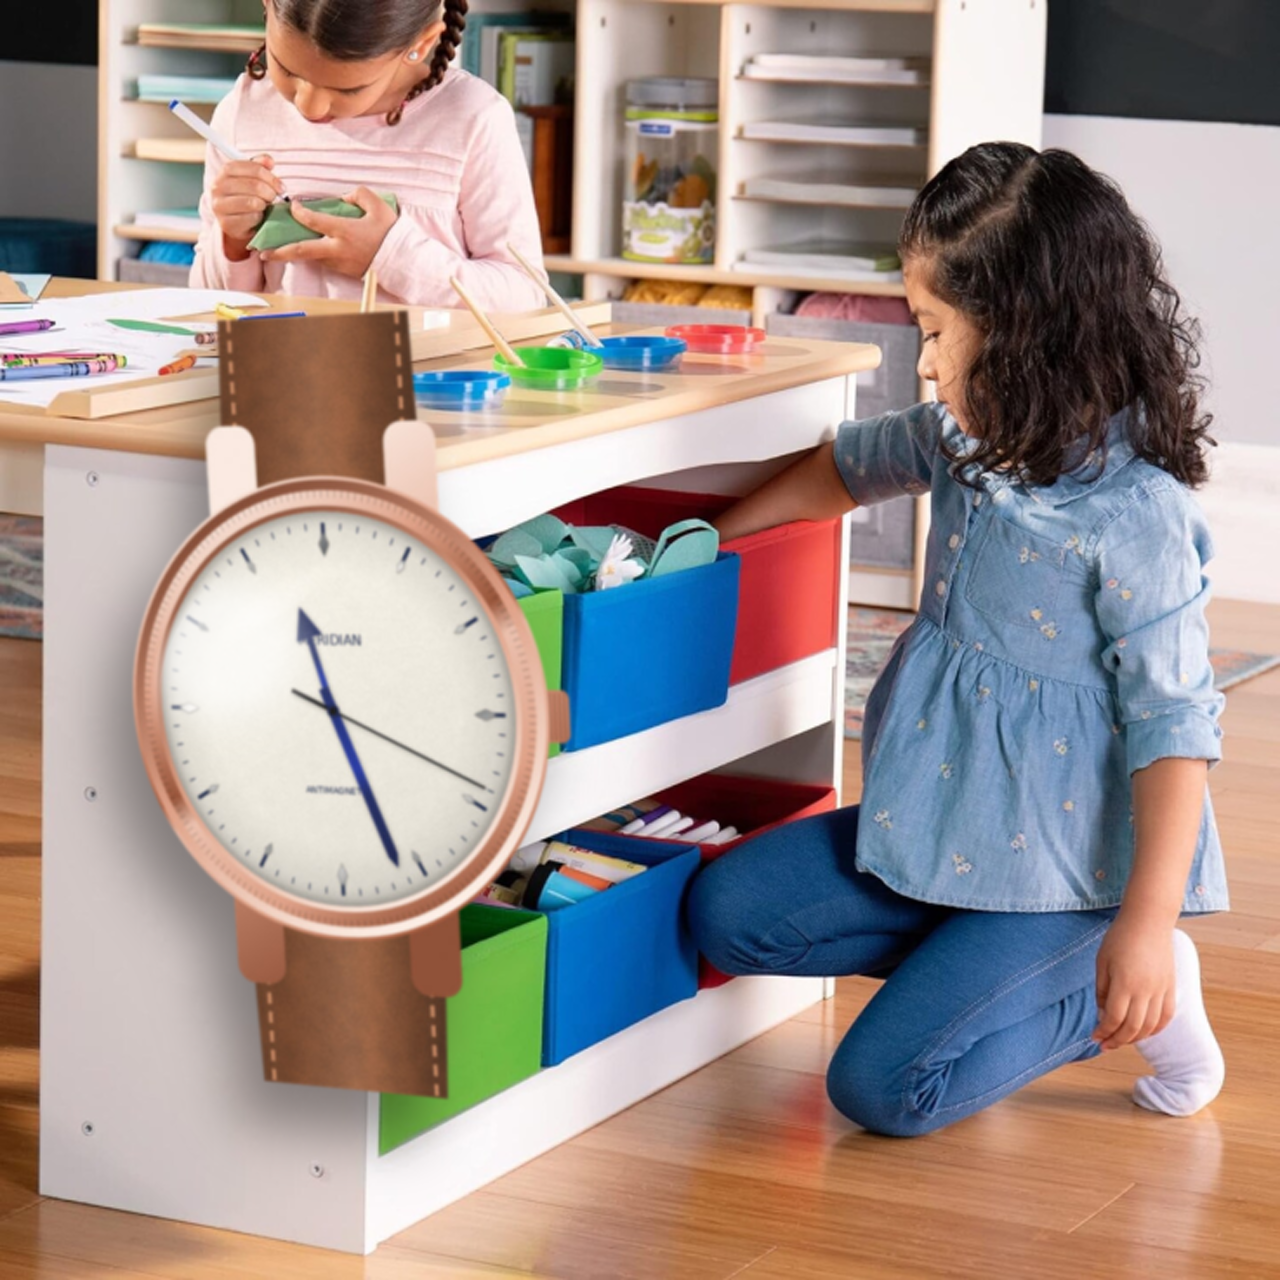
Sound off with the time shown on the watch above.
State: 11:26:19
